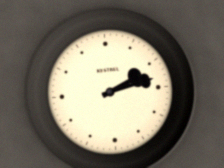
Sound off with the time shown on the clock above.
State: 2:13
